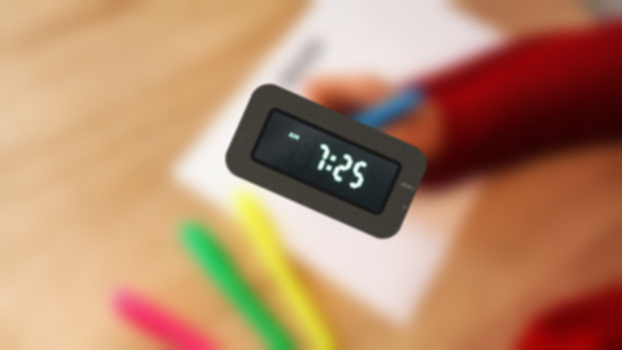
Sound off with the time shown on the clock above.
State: 7:25
